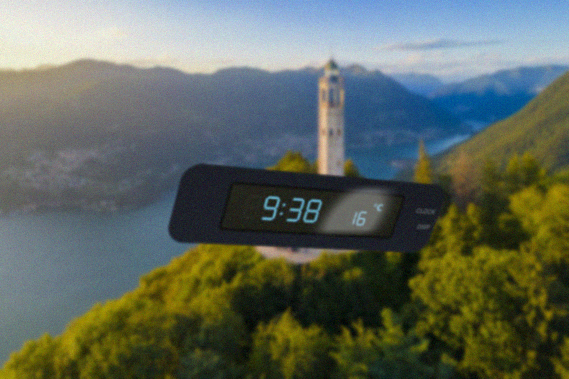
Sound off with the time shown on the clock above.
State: 9:38
